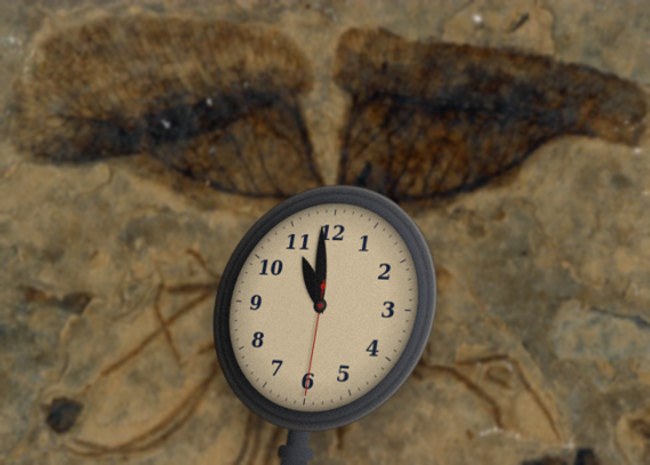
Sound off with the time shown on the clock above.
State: 10:58:30
